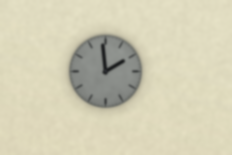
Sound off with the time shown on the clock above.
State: 1:59
